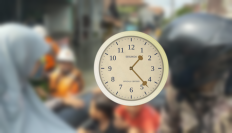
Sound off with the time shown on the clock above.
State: 1:23
